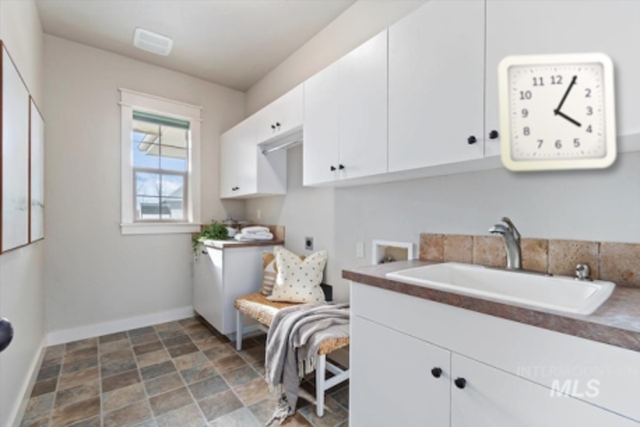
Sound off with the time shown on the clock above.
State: 4:05
